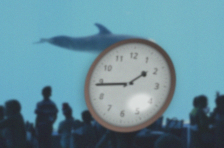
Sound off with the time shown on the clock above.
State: 1:44
